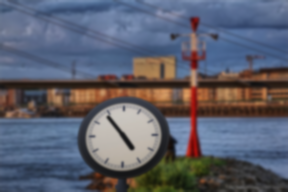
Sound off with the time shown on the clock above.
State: 4:54
